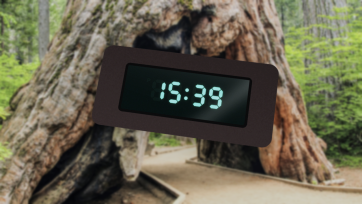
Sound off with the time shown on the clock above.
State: 15:39
